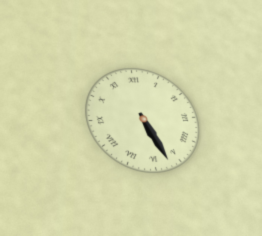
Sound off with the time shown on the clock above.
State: 5:27
